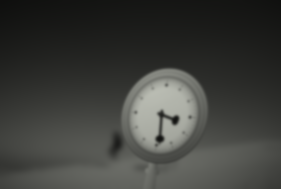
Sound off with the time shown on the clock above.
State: 3:29
